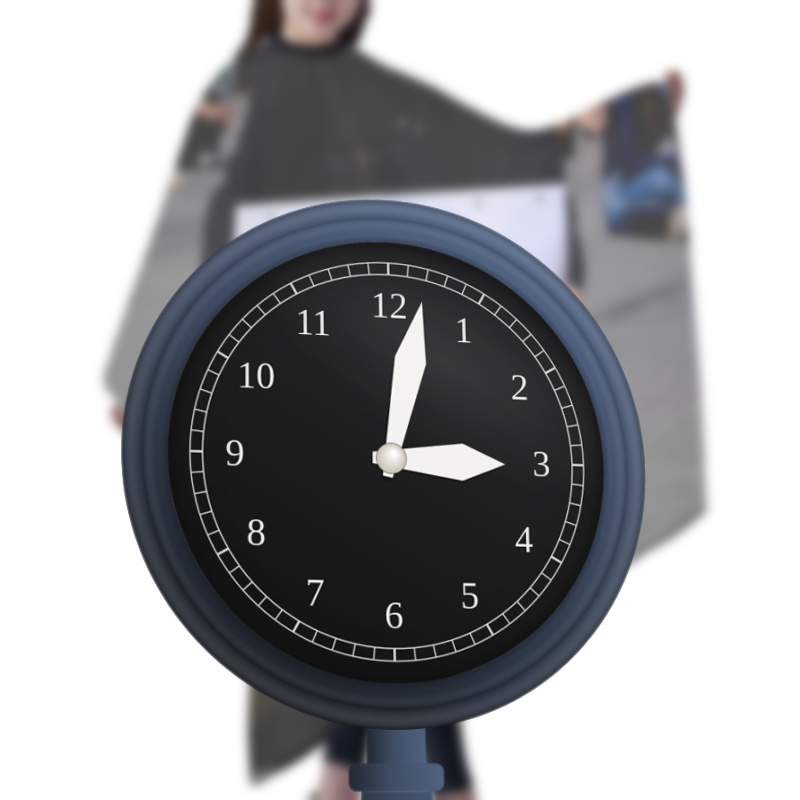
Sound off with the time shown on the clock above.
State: 3:02
